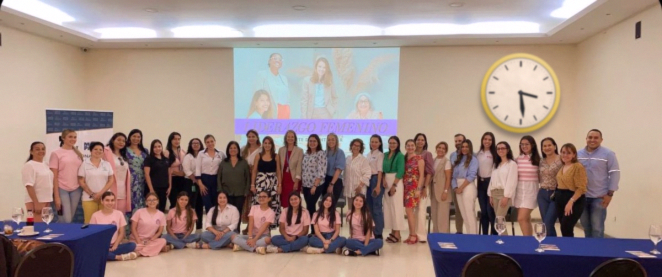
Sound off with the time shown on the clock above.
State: 3:29
